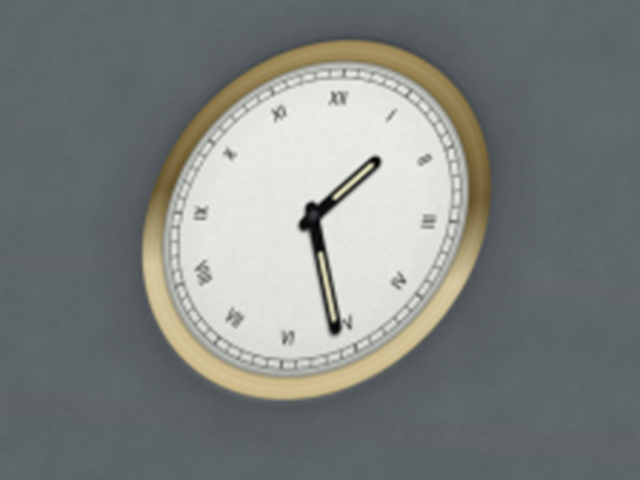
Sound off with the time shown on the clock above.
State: 1:26
